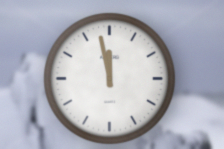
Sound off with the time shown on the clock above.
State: 11:58
